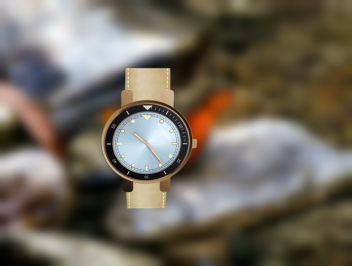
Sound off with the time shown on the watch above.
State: 10:24
